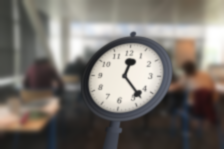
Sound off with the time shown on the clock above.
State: 12:23
